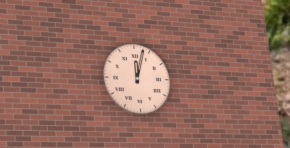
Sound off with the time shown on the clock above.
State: 12:03
